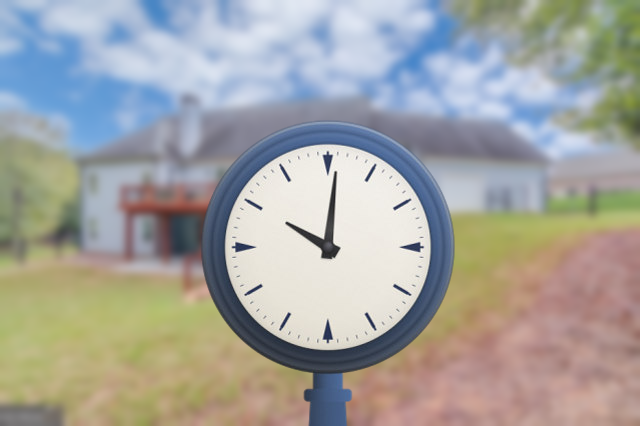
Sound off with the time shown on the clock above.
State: 10:01
